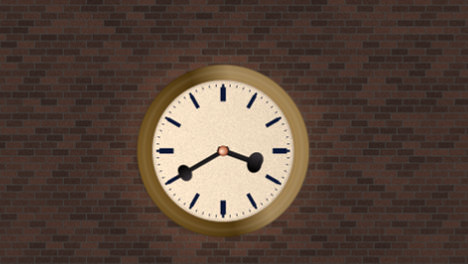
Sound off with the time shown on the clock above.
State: 3:40
